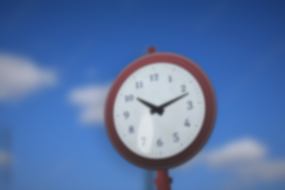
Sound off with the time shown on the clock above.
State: 10:12
